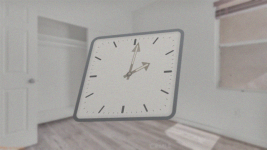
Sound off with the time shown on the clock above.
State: 2:01
